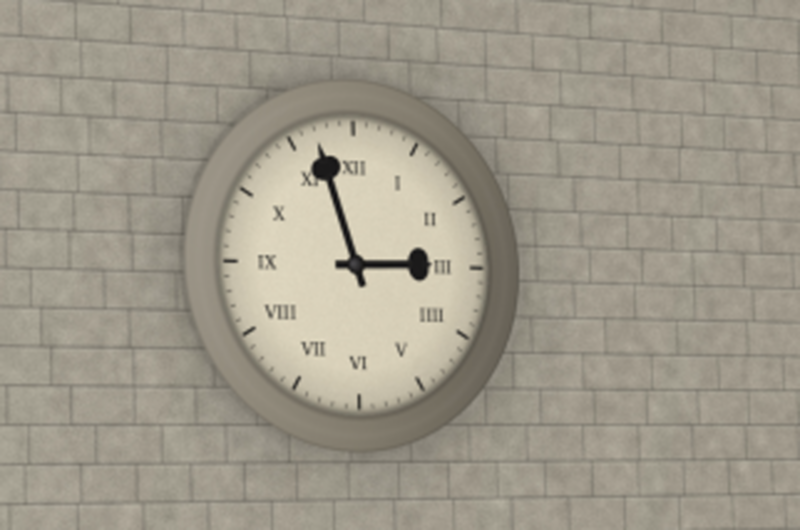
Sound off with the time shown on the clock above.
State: 2:57
